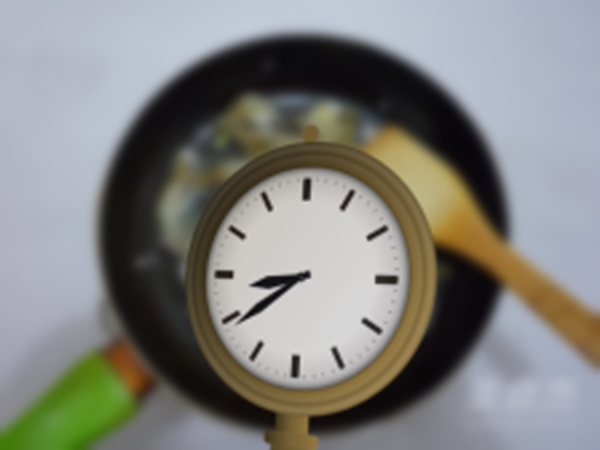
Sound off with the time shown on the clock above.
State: 8:39
